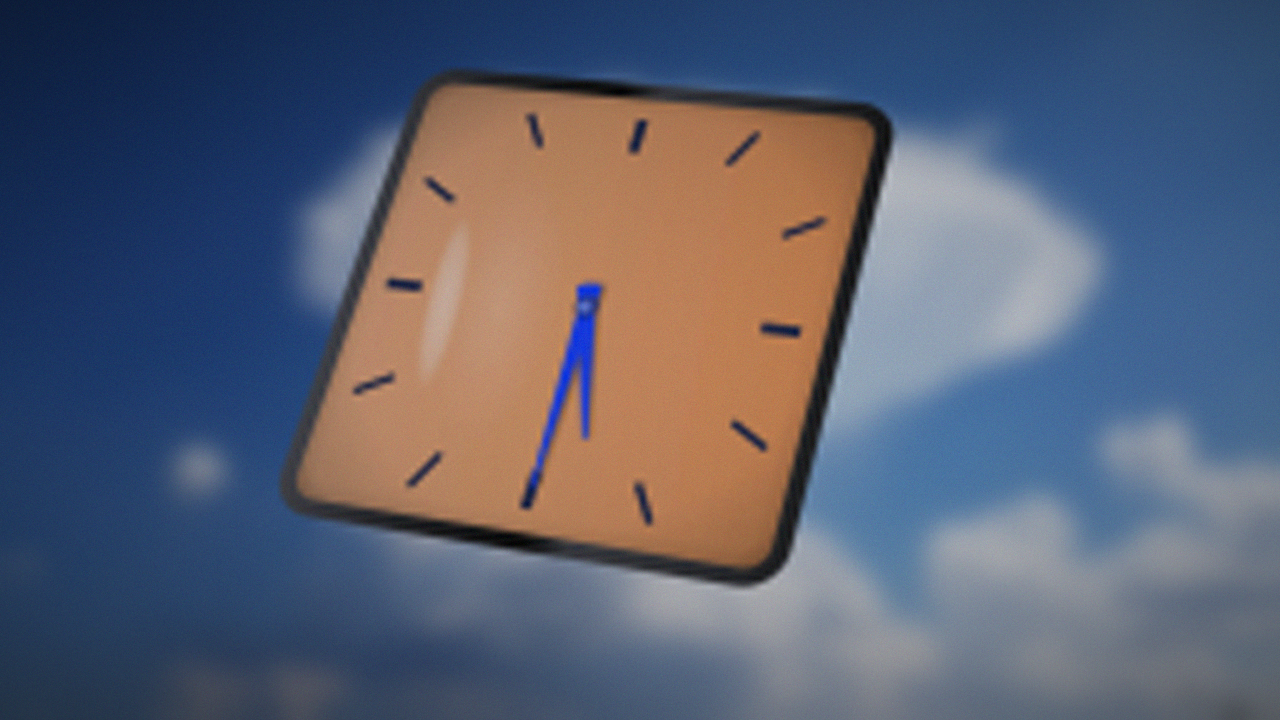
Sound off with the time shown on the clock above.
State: 5:30
